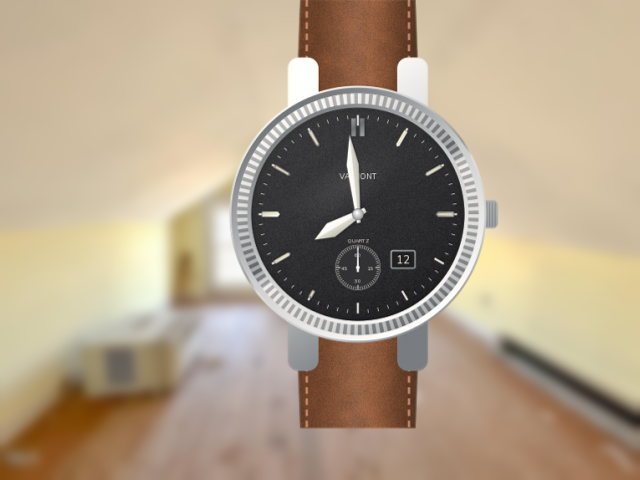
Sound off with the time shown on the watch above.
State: 7:59
